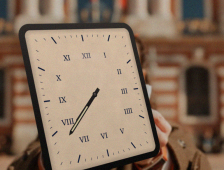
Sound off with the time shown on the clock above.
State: 7:38
